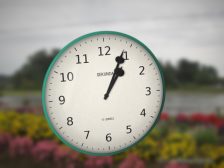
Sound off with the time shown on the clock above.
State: 1:04
